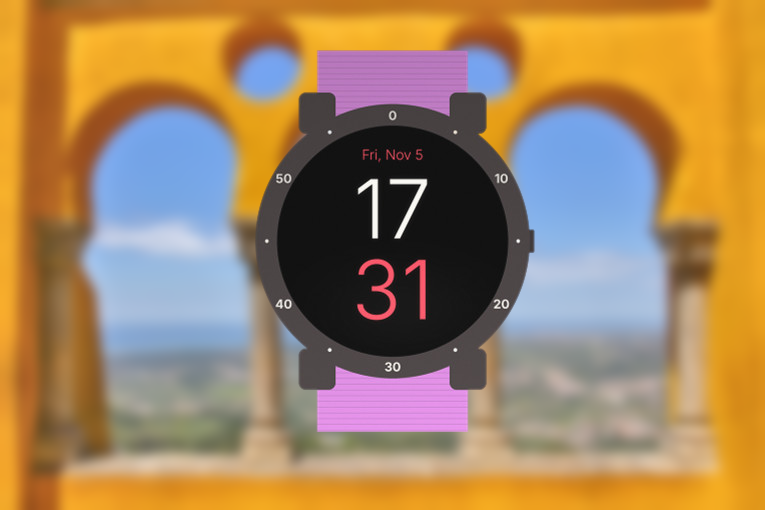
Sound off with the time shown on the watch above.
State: 17:31
